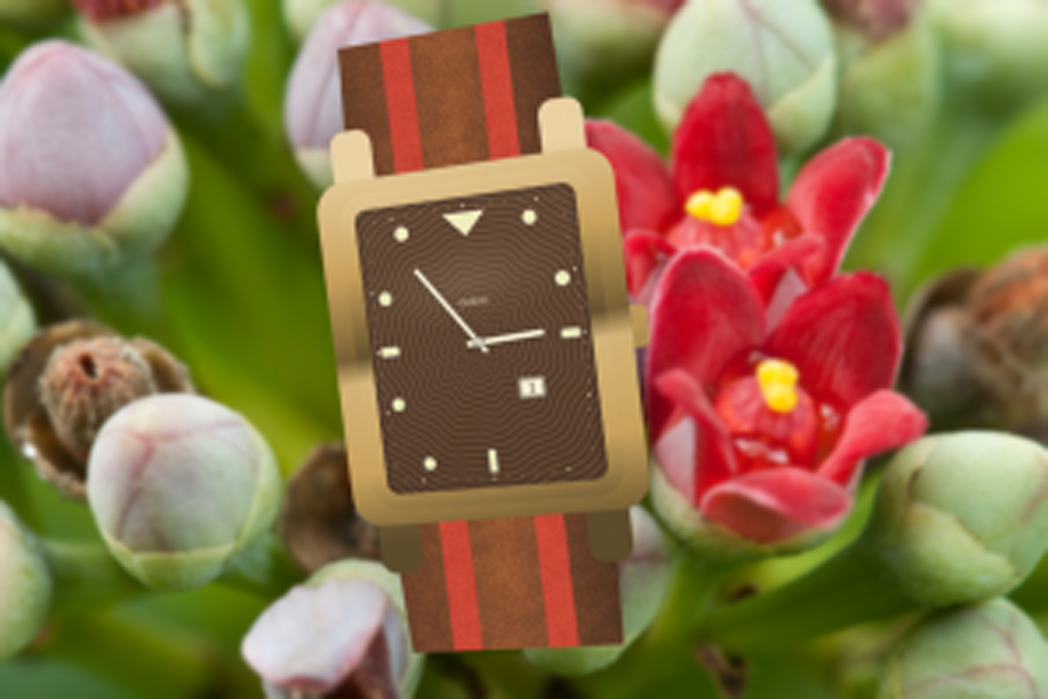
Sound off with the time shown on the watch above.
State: 2:54
